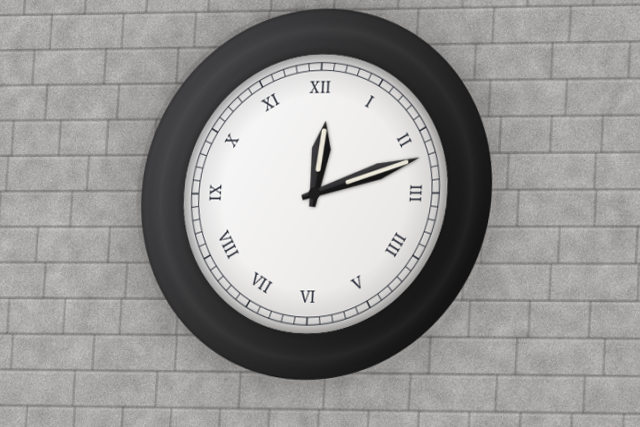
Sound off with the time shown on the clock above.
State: 12:12
